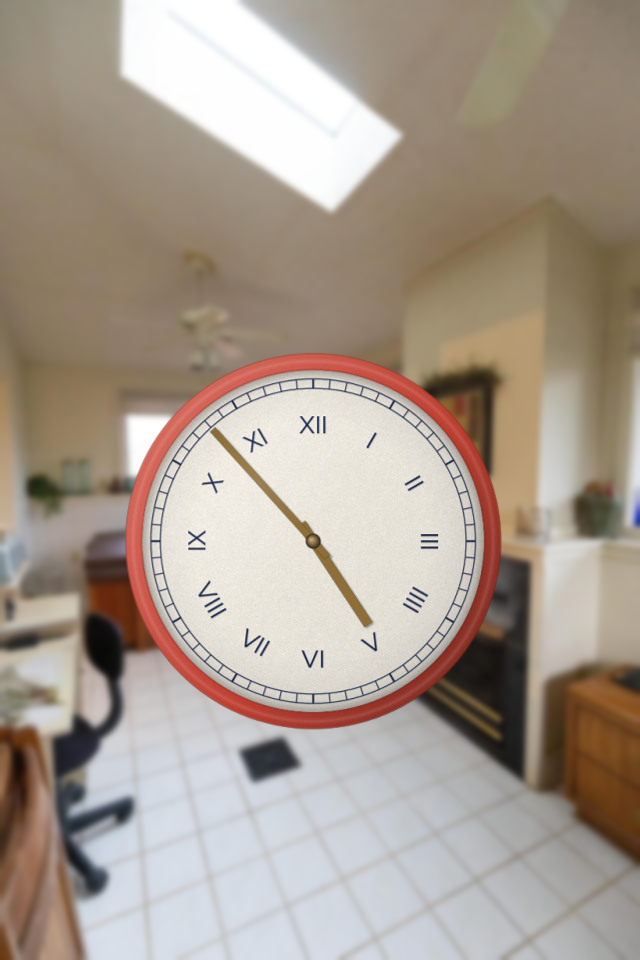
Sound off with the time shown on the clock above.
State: 4:53
